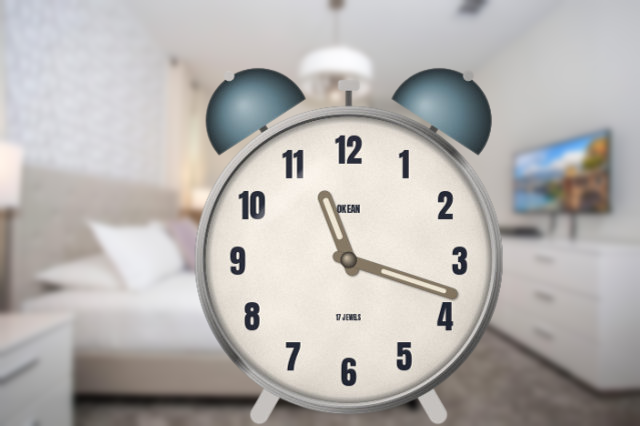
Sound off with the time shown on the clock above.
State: 11:18
